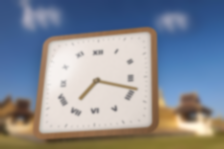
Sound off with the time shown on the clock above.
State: 7:18
